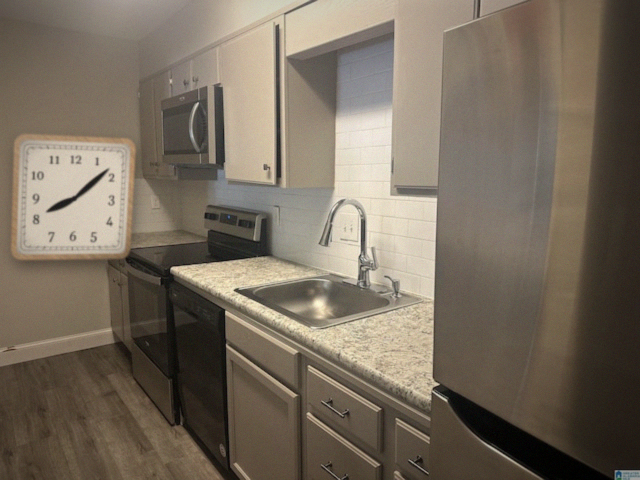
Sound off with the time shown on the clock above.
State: 8:08
